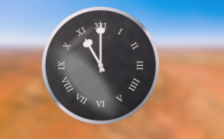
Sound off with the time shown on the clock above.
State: 11:00
